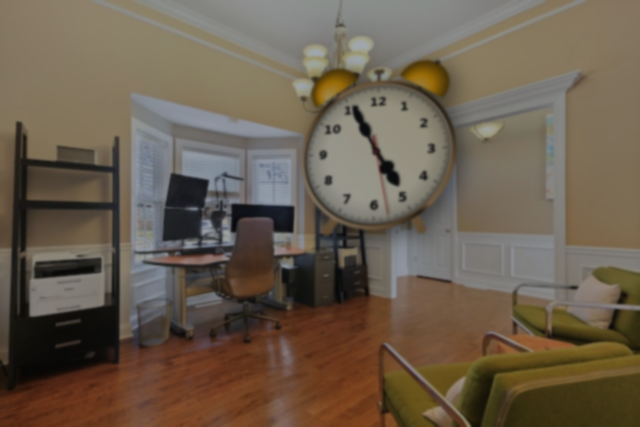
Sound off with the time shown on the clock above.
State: 4:55:28
